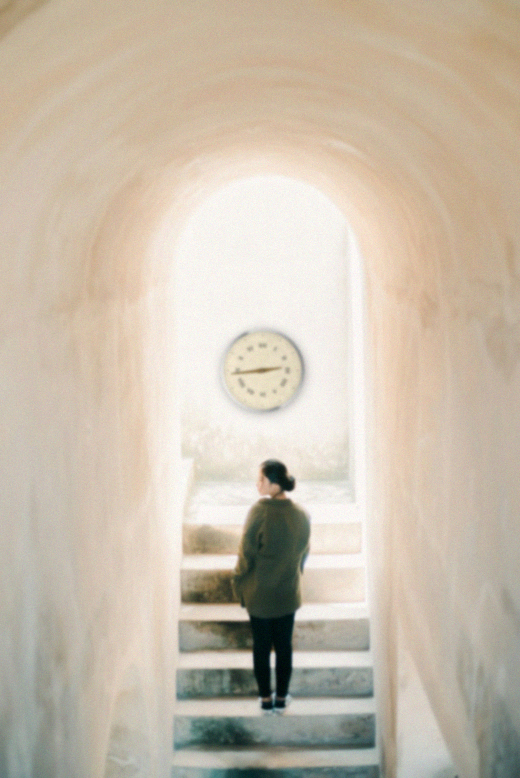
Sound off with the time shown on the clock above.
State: 2:44
